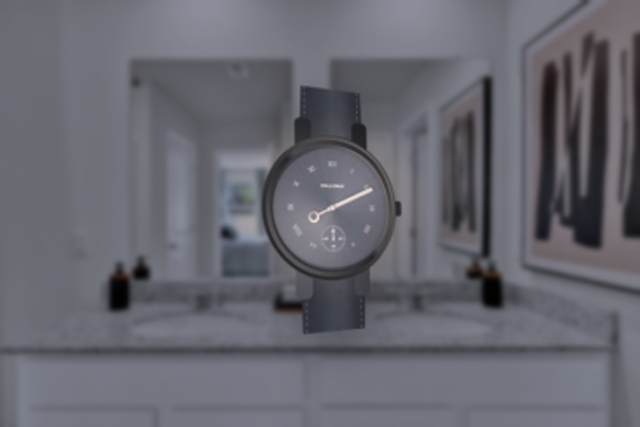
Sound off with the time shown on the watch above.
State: 8:11
